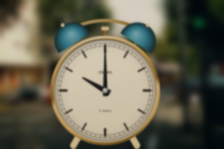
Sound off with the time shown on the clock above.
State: 10:00
